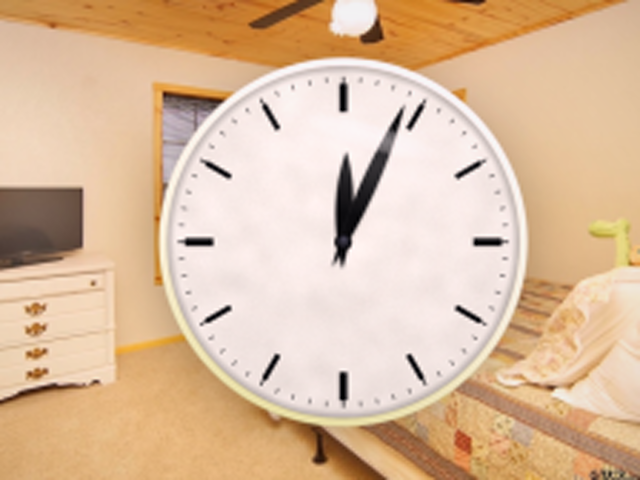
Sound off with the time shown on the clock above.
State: 12:04
